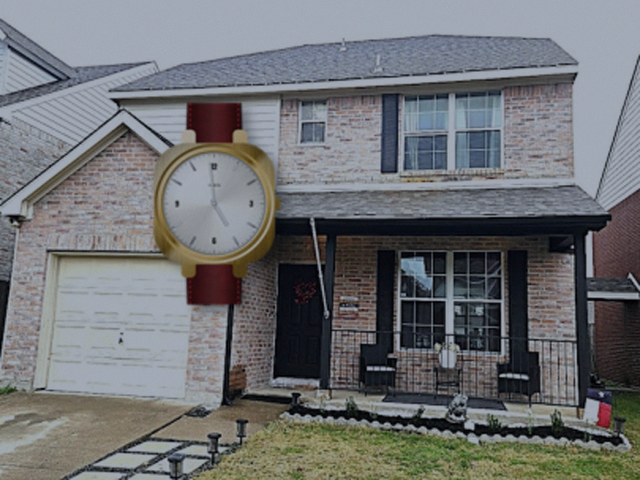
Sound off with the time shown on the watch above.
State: 4:59
